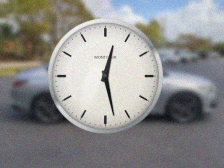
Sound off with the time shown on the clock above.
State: 12:28
